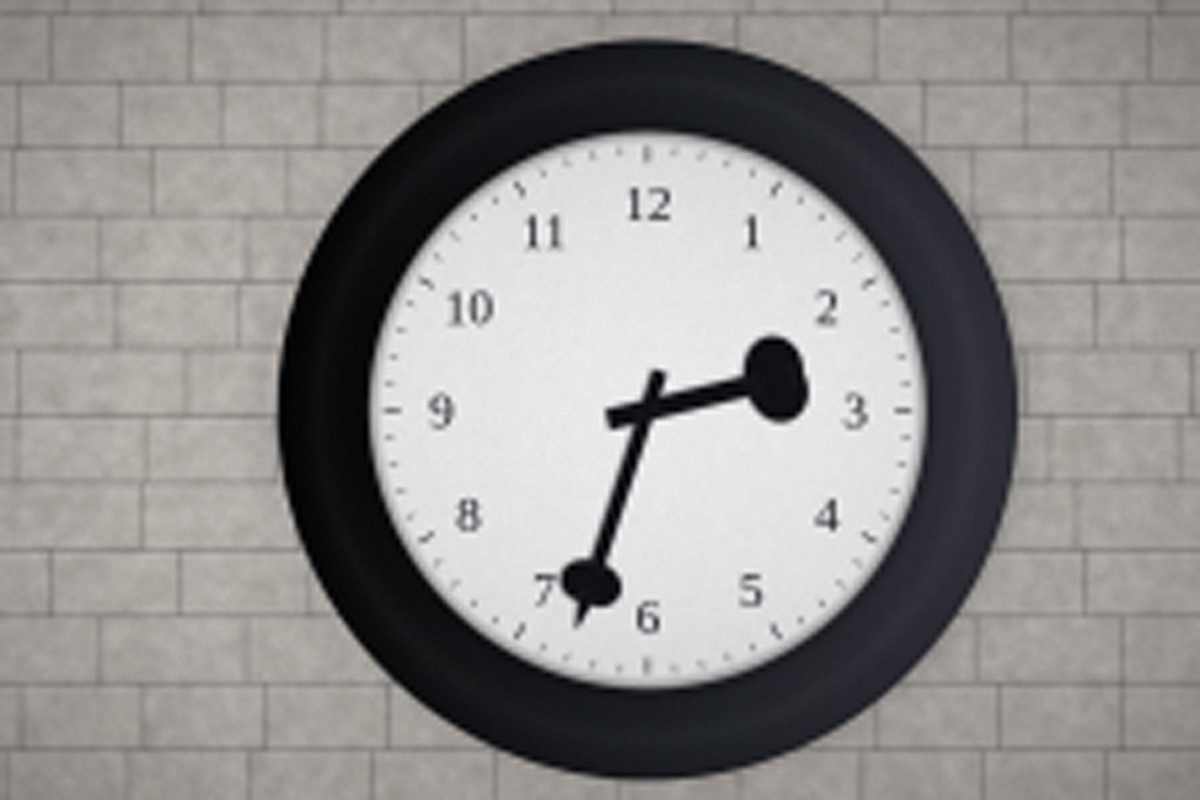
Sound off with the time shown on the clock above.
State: 2:33
